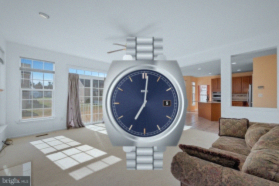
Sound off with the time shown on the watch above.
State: 7:01
